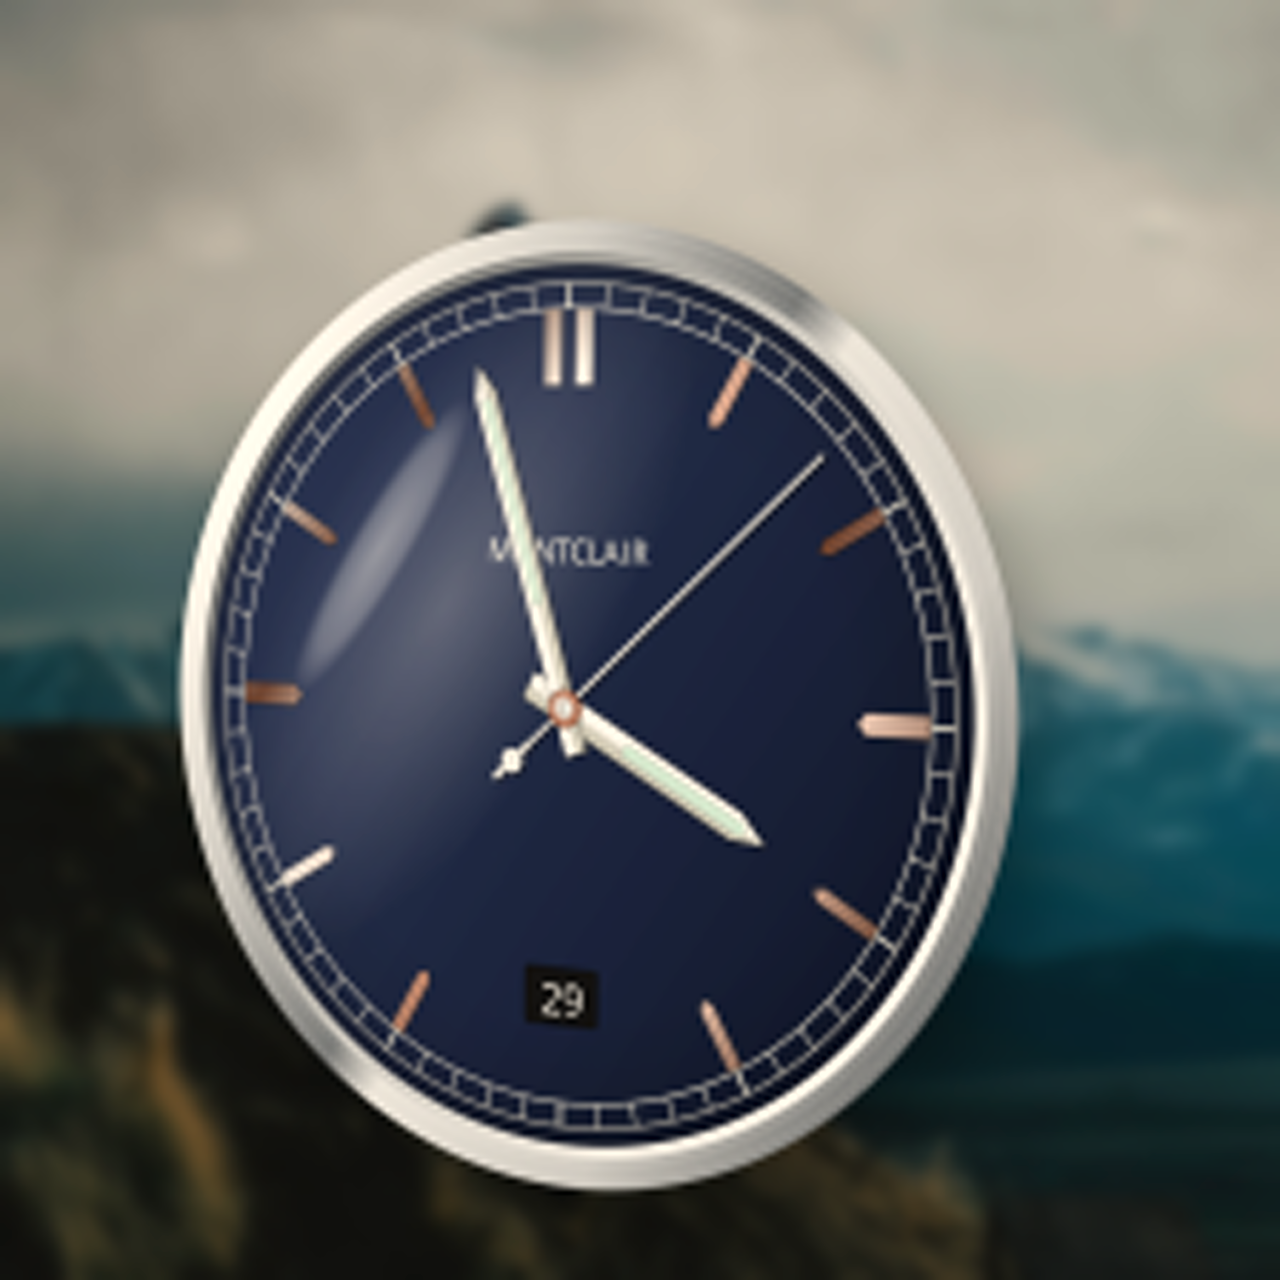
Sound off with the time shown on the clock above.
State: 3:57:08
